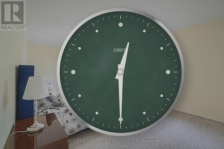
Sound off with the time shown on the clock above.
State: 12:30
